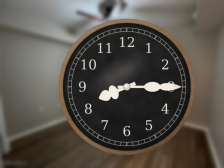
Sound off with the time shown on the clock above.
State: 8:15
